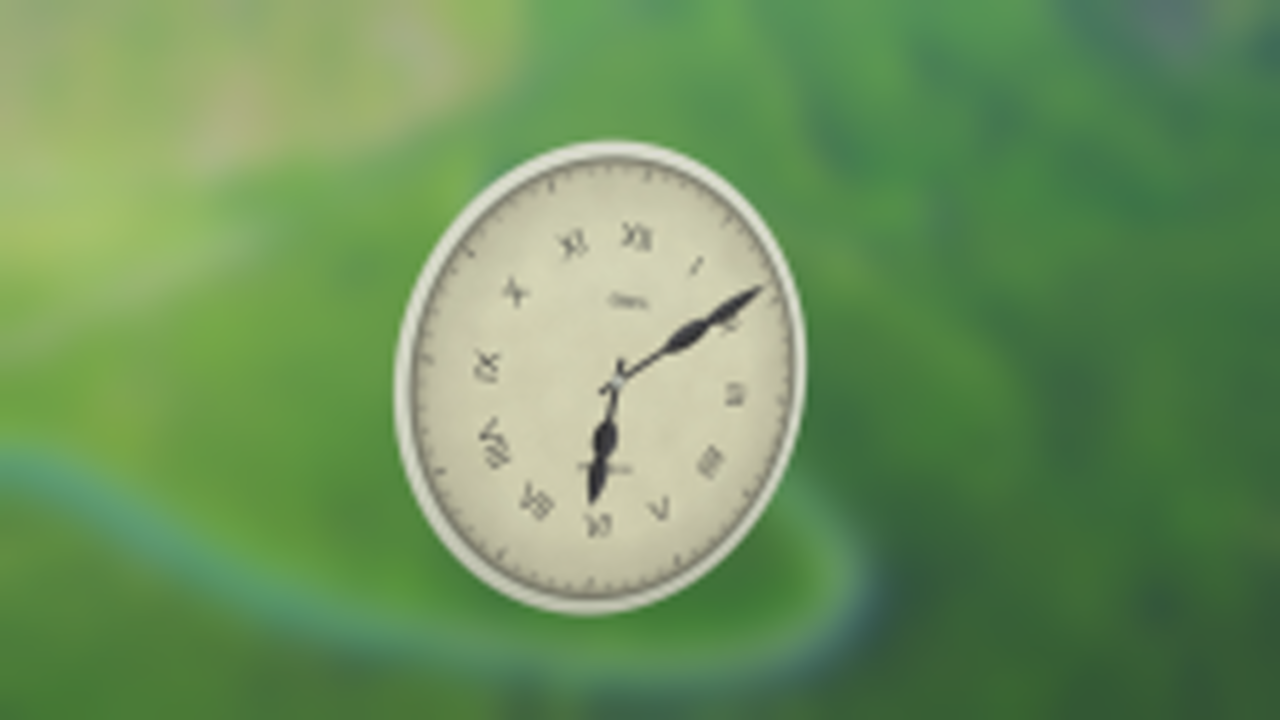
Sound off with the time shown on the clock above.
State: 6:09
